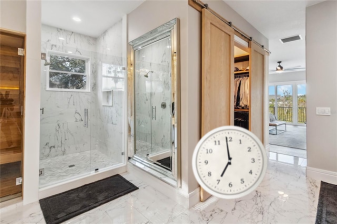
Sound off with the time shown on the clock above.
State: 6:59
